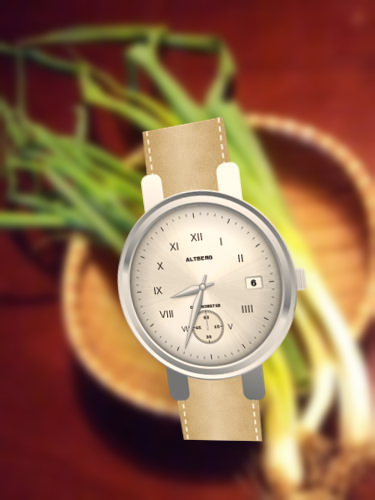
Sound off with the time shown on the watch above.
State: 8:34
